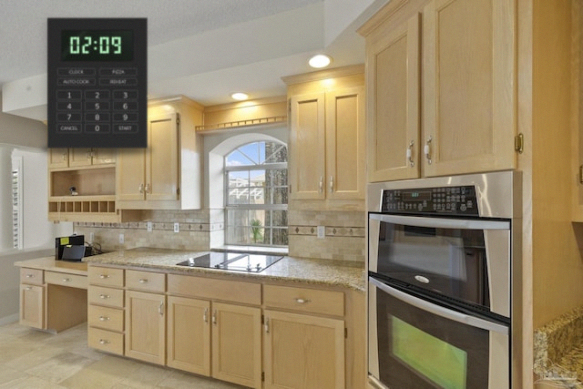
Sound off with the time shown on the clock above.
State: 2:09
